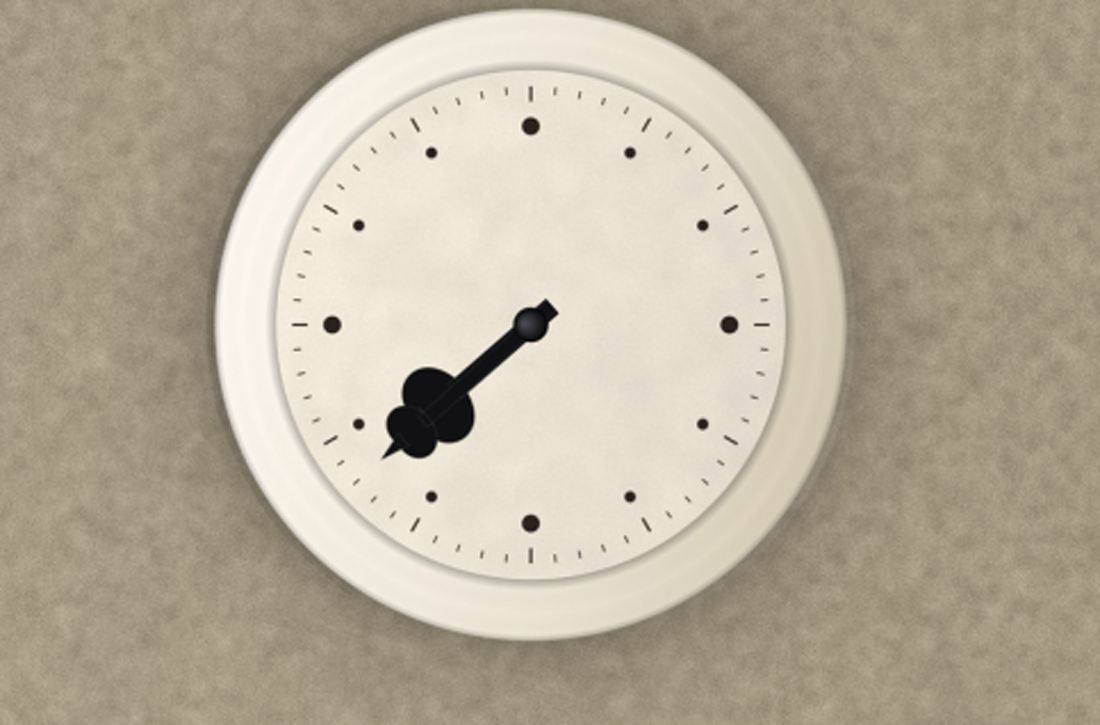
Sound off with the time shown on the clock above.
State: 7:38
